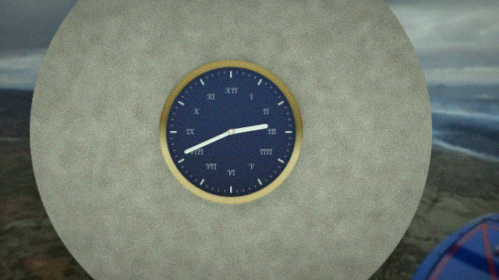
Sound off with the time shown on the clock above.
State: 2:41
